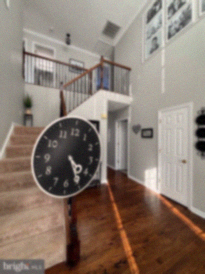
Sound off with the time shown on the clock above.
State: 4:25
